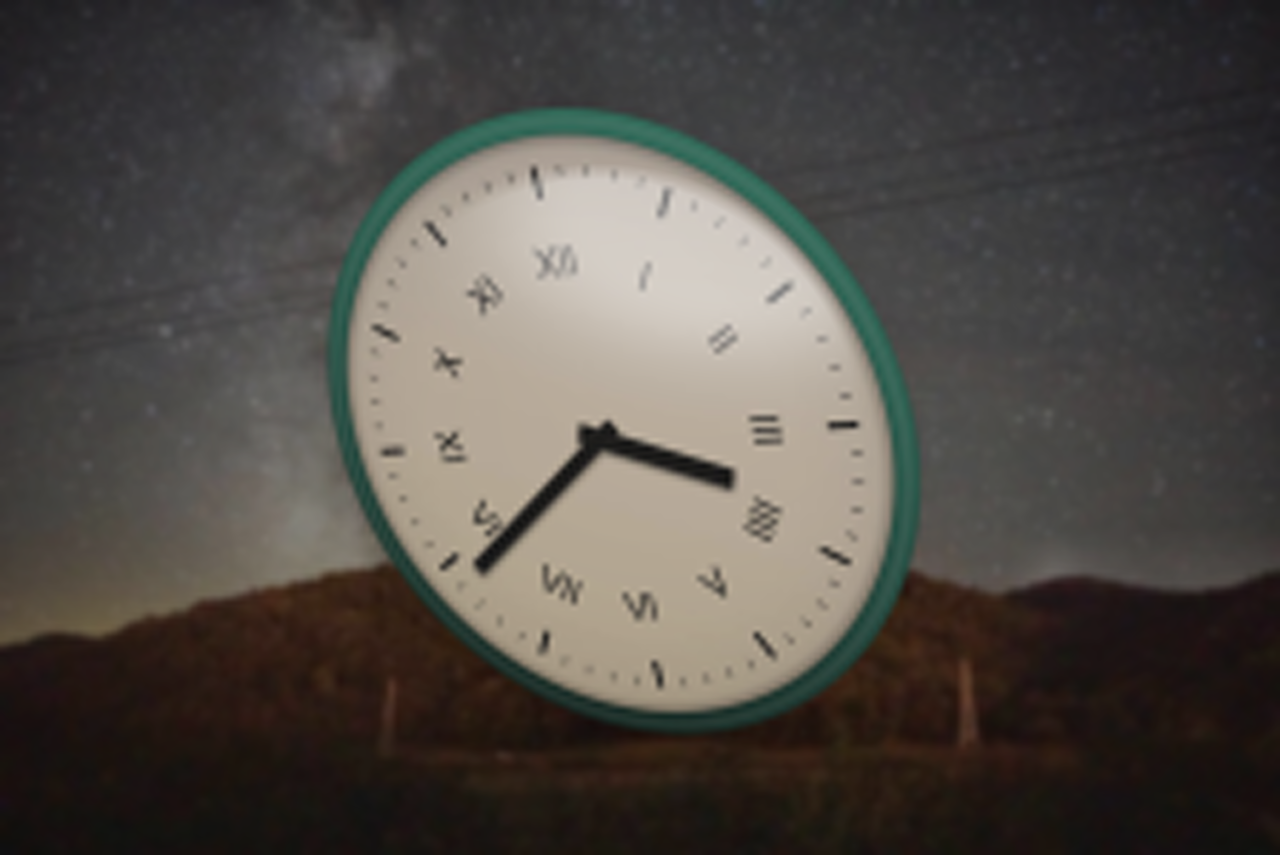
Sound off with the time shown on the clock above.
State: 3:39
